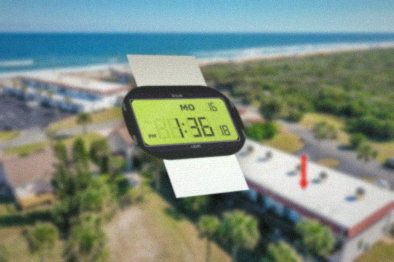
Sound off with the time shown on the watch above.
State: 1:36:18
